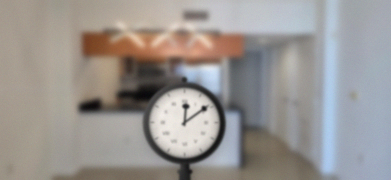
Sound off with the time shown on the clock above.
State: 12:09
